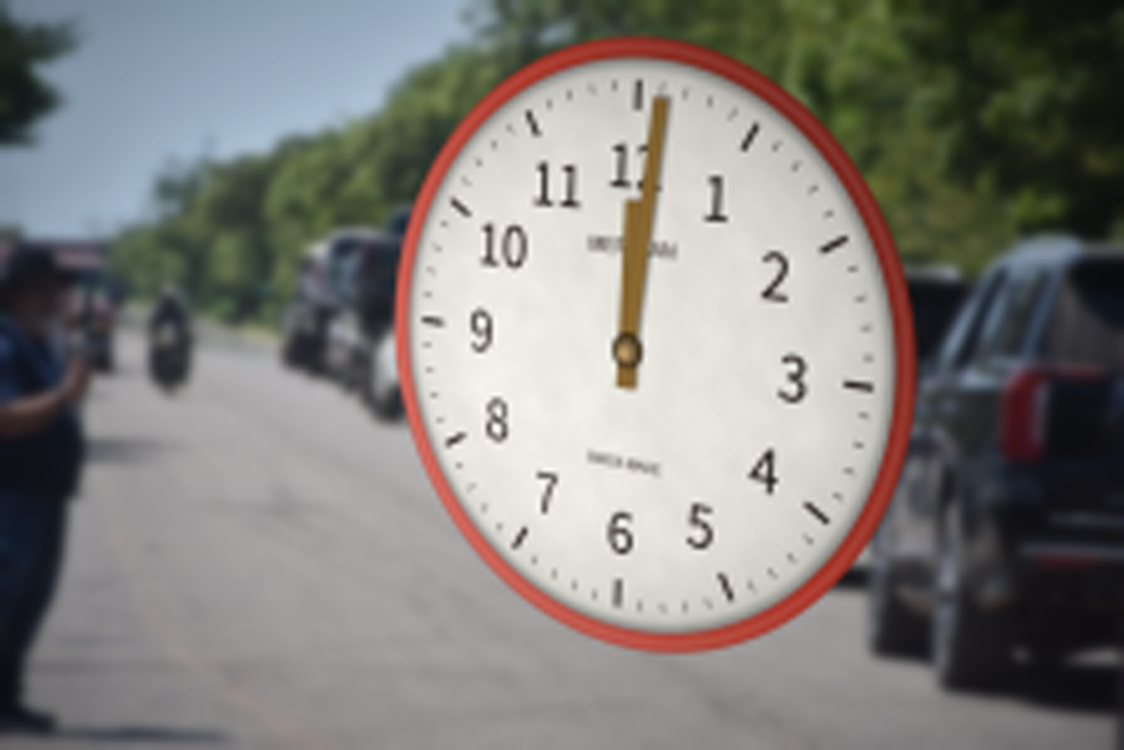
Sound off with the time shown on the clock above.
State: 12:01
